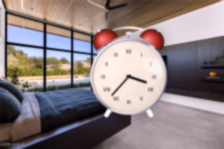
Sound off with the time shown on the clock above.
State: 3:37
